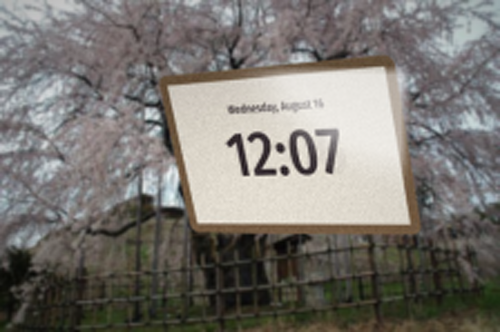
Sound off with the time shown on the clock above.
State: 12:07
